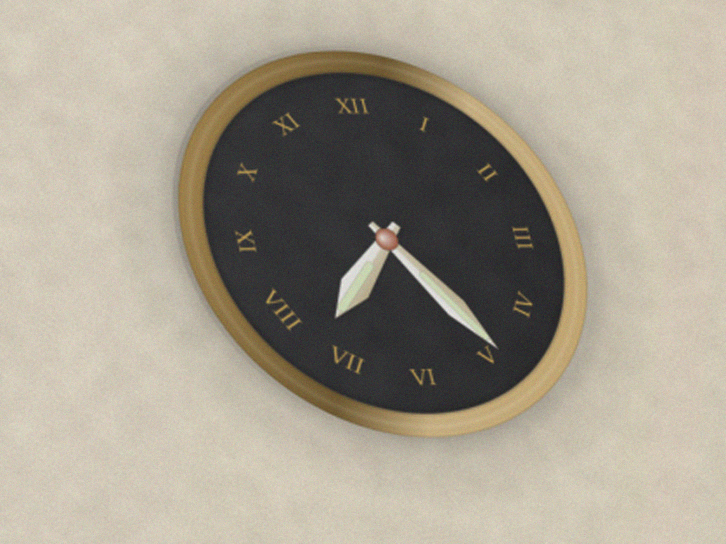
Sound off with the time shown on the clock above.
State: 7:24
